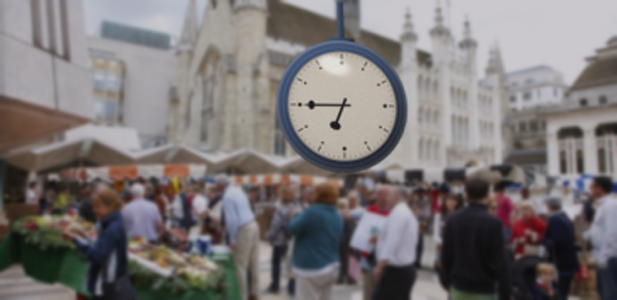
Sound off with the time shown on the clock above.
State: 6:45
